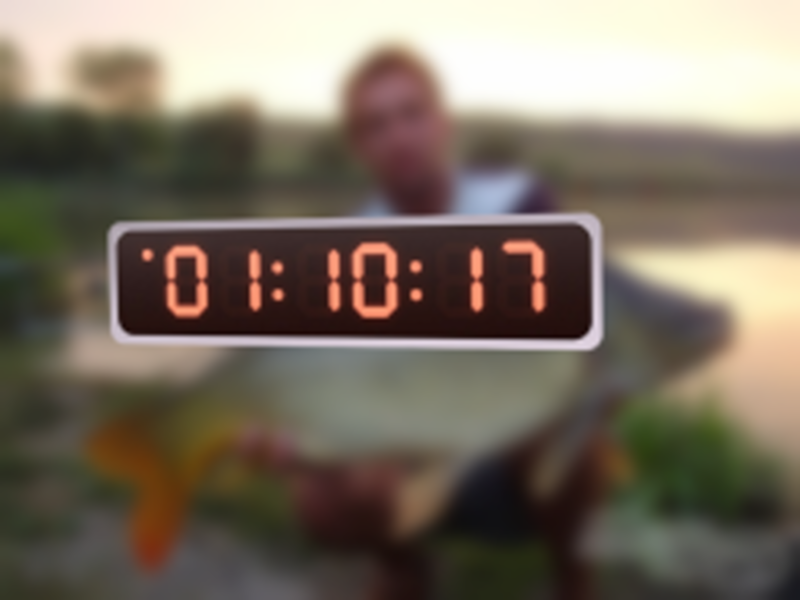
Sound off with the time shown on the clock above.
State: 1:10:17
